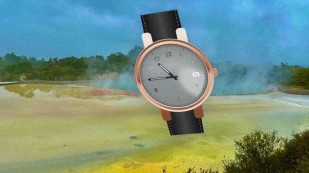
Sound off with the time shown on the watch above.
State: 10:45
